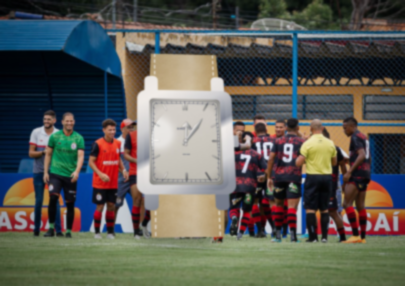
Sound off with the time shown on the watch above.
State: 12:06
